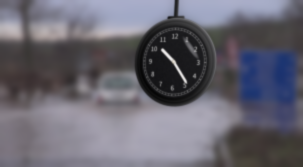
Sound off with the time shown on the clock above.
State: 10:24
